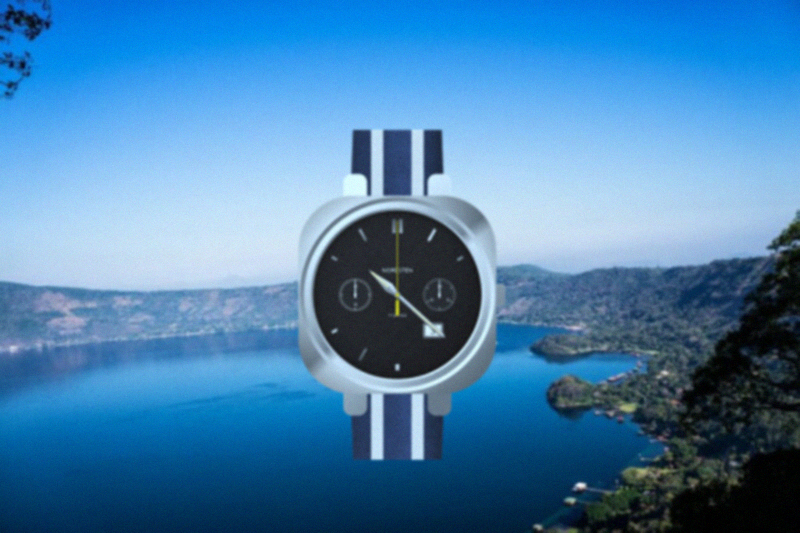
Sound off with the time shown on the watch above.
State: 10:22
